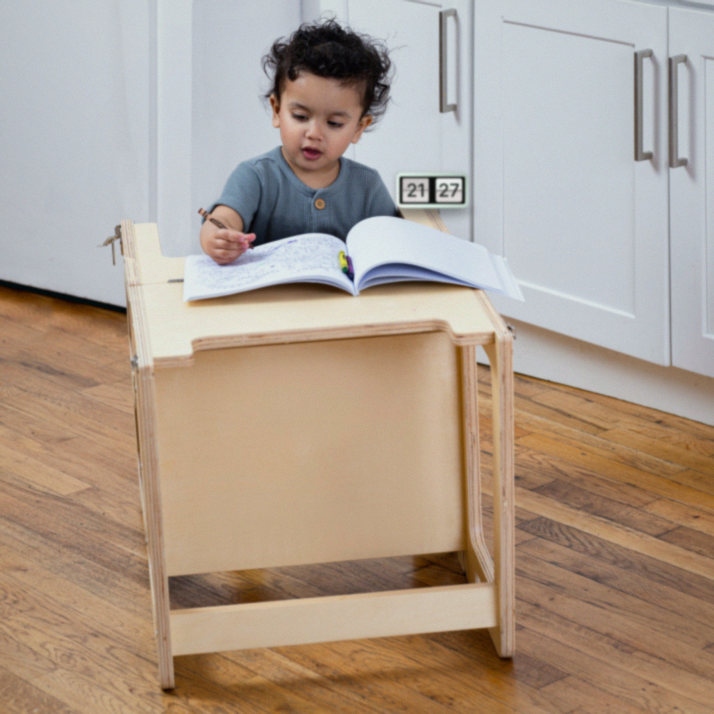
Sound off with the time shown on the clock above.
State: 21:27
